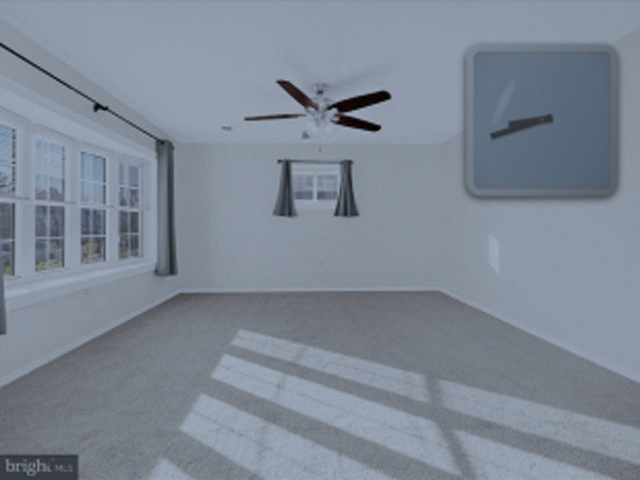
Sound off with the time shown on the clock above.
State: 8:42
